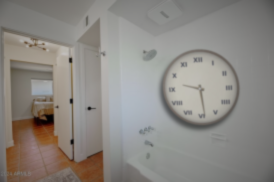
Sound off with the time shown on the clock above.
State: 9:29
